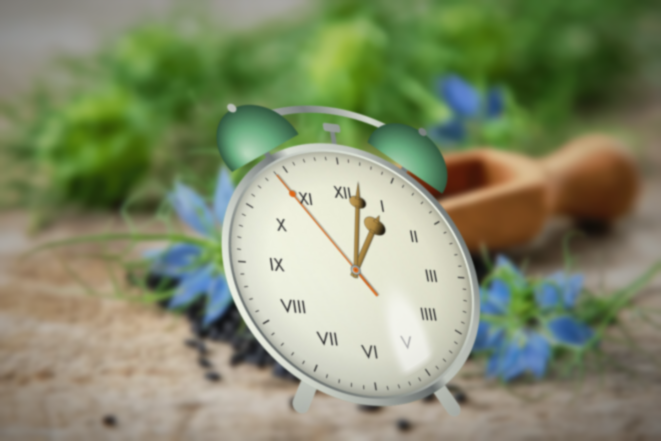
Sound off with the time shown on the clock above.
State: 1:01:54
